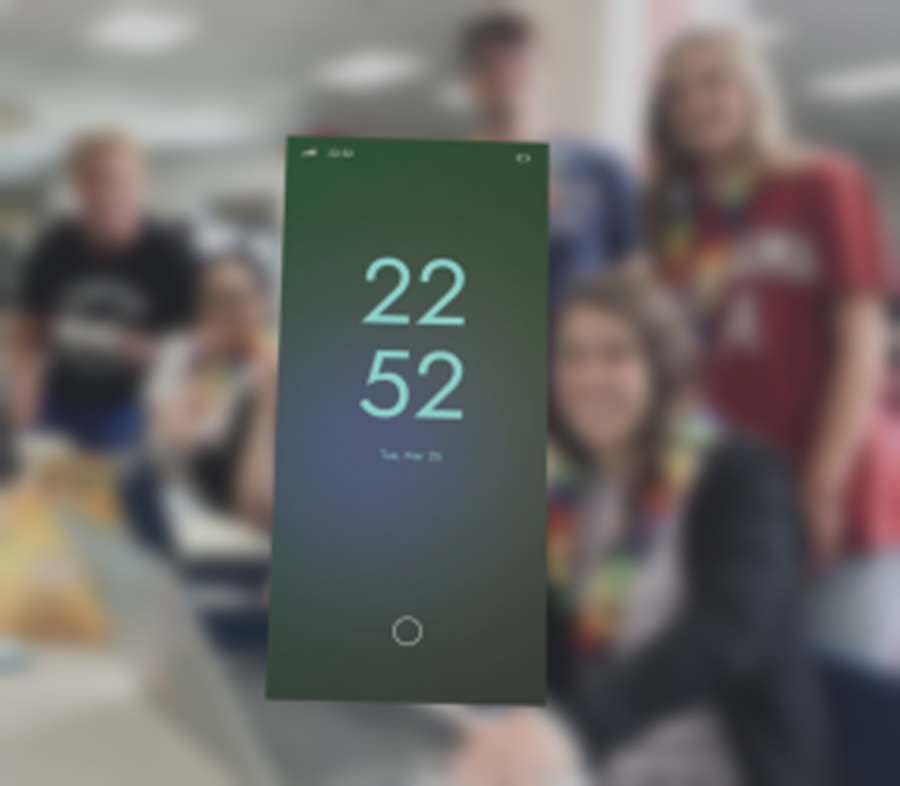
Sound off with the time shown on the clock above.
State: 22:52
